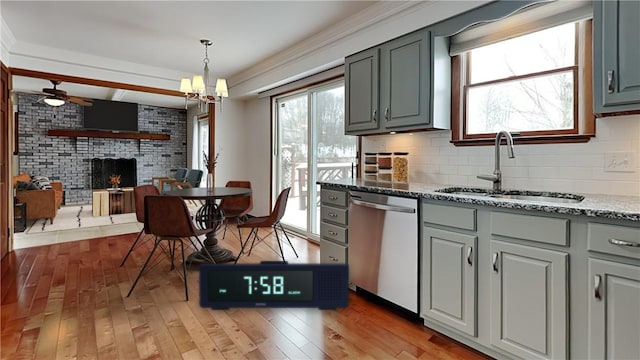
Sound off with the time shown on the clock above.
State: 7:58
